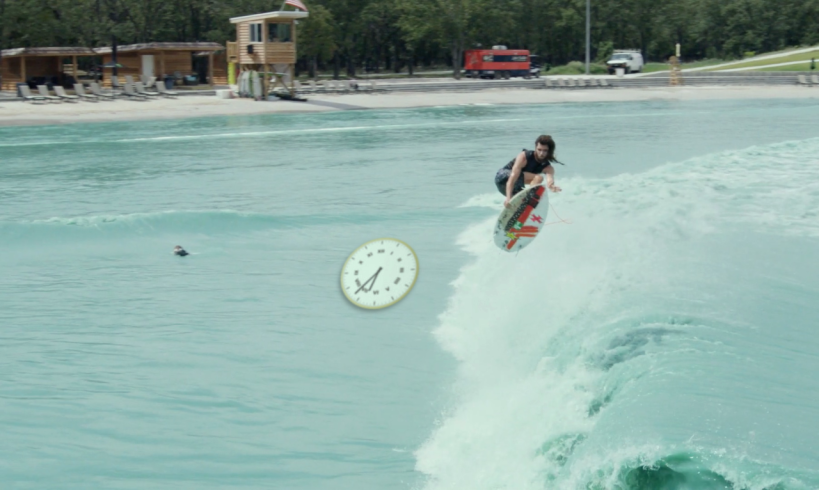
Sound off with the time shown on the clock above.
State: 6:37
